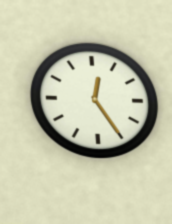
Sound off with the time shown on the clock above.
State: 12:25
